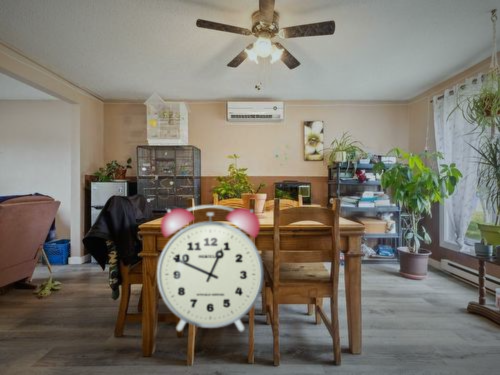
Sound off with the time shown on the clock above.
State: 12:49
